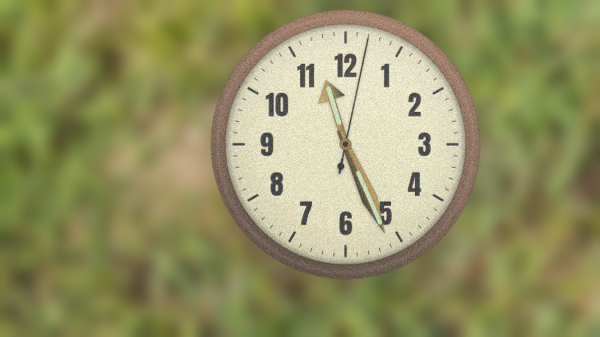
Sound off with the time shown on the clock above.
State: 11:26:02
